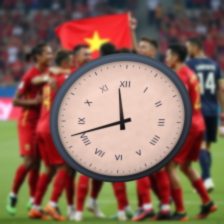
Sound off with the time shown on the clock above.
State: 11:42
